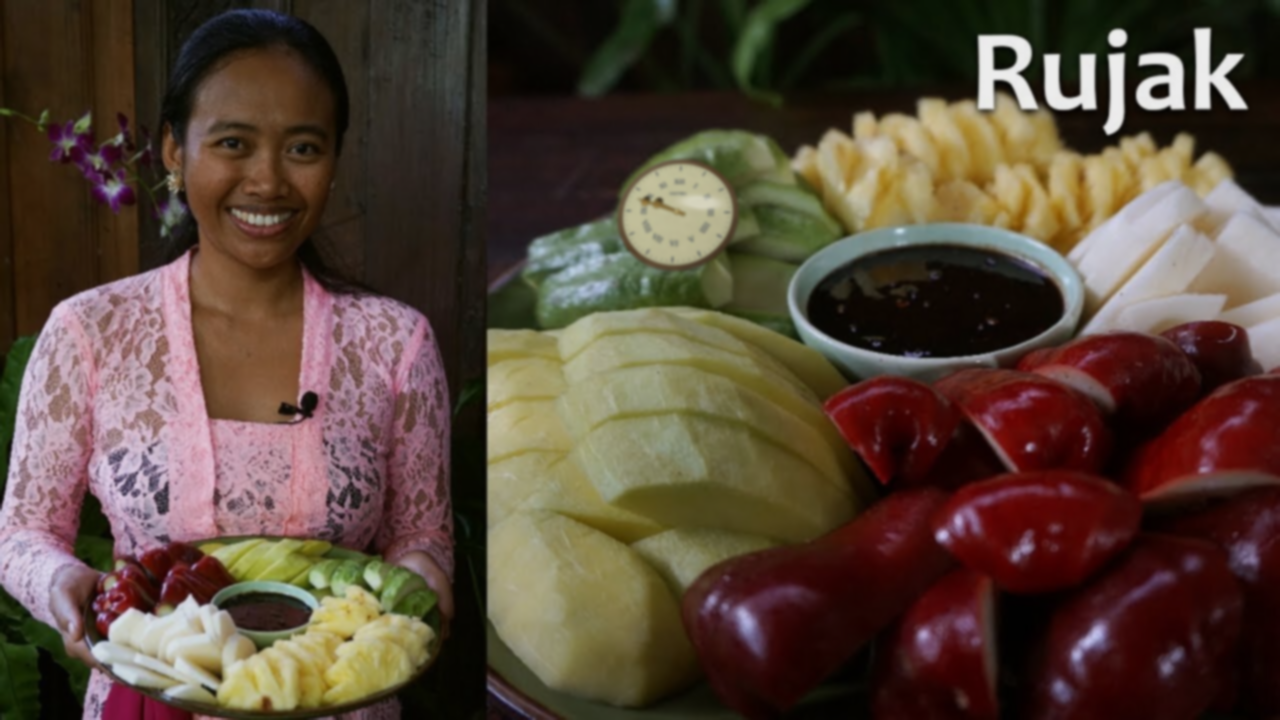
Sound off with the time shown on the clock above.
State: 9:48
